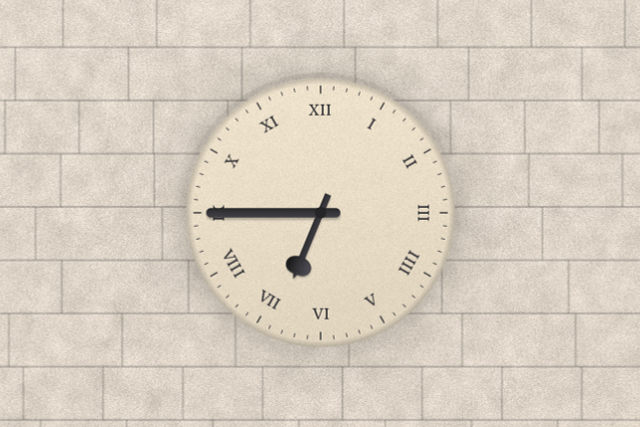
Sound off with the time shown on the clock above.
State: 6:45
